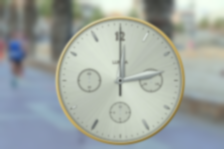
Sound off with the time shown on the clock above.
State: 12:13
